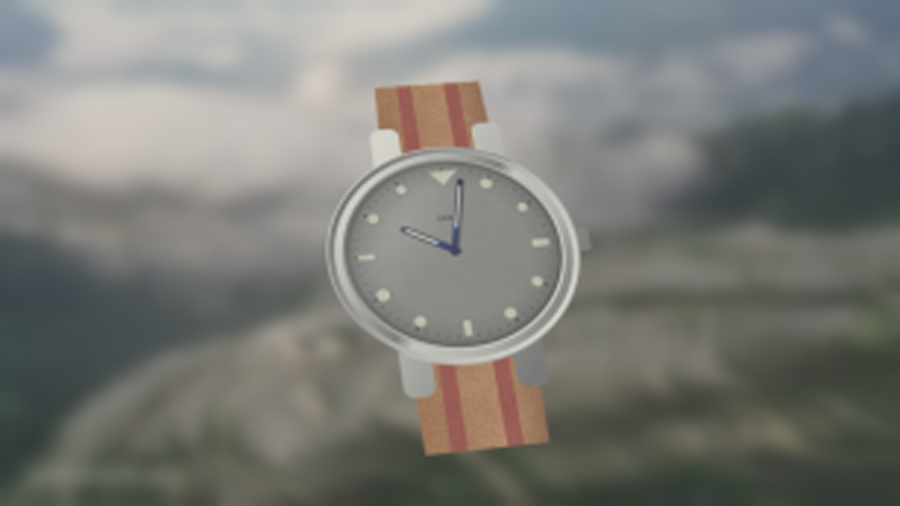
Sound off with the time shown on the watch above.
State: 10:02
